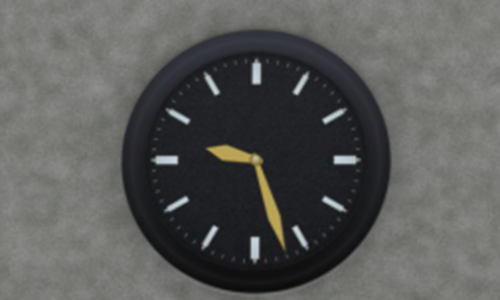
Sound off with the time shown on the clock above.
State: 9:27
